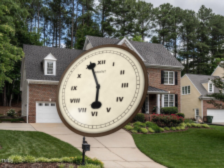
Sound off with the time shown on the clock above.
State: 5:56
